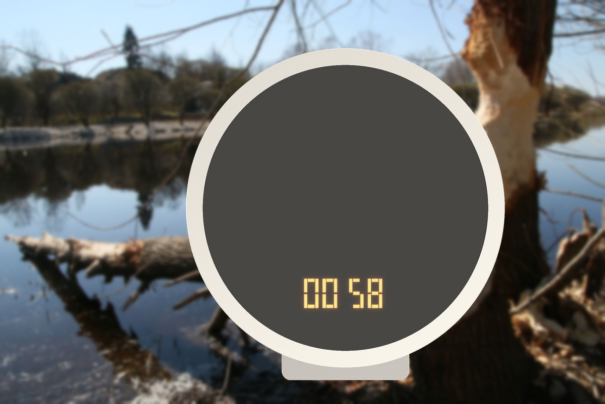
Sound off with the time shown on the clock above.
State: 0:58
